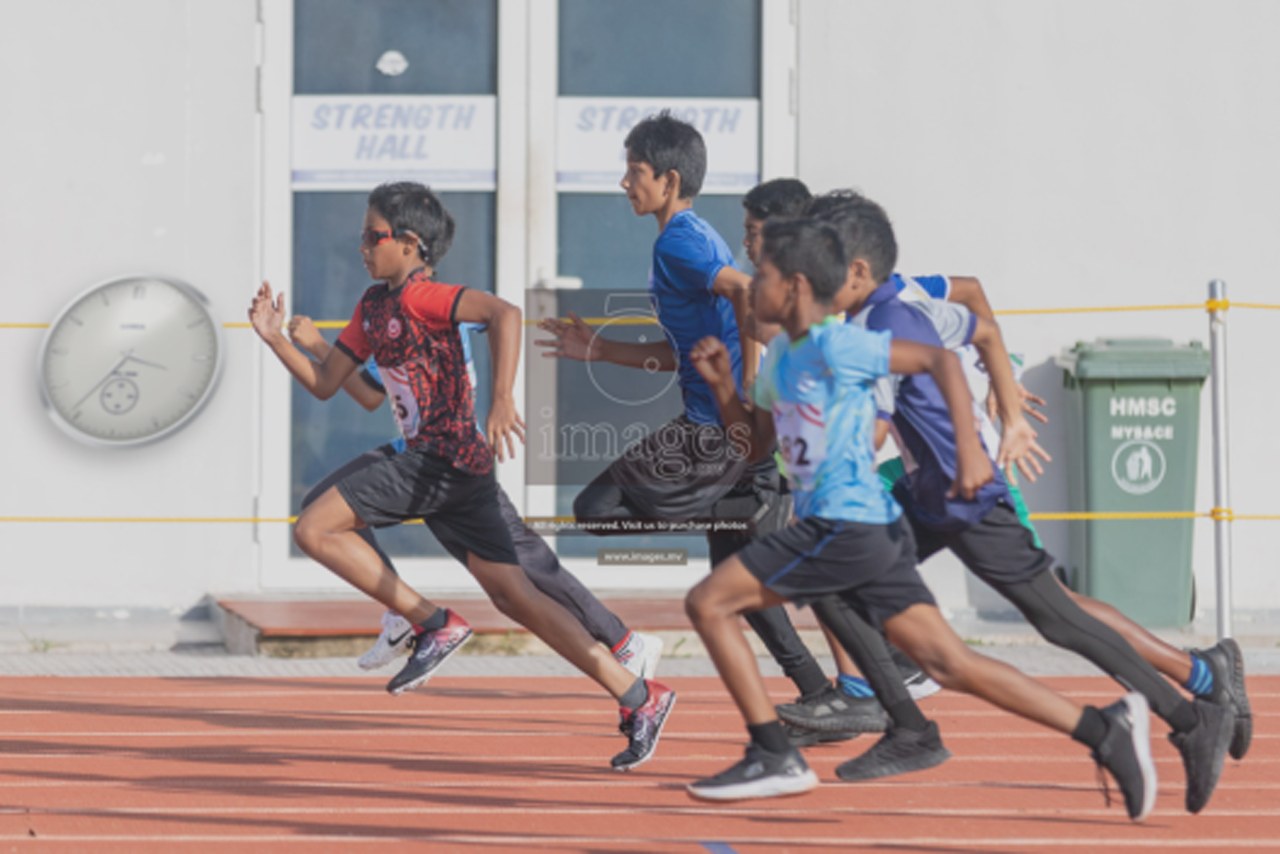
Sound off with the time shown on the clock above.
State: 3:36
